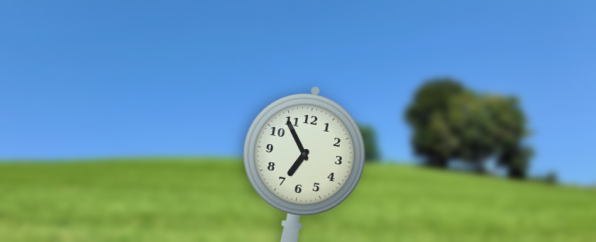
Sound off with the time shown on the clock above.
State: 6:54
